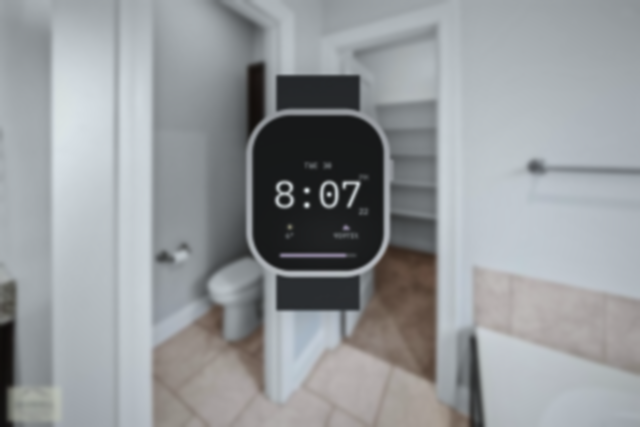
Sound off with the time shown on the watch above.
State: 8:07
